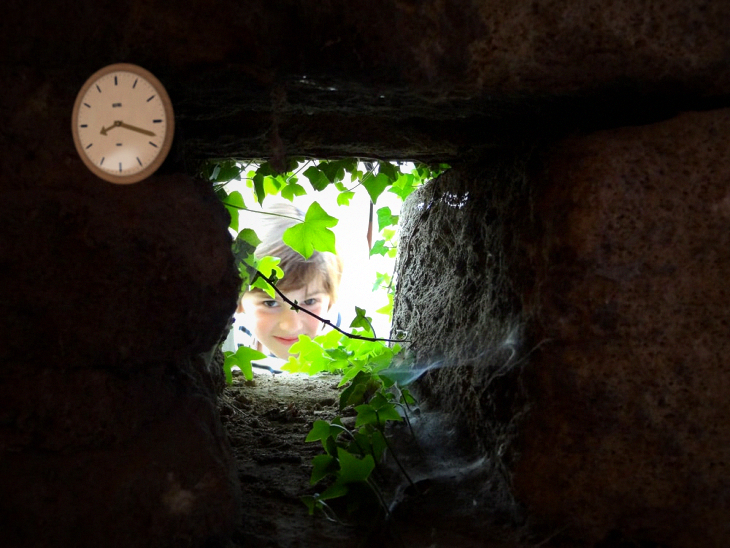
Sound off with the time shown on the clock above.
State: 8:18
